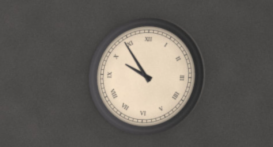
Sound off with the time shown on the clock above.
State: 9:54
